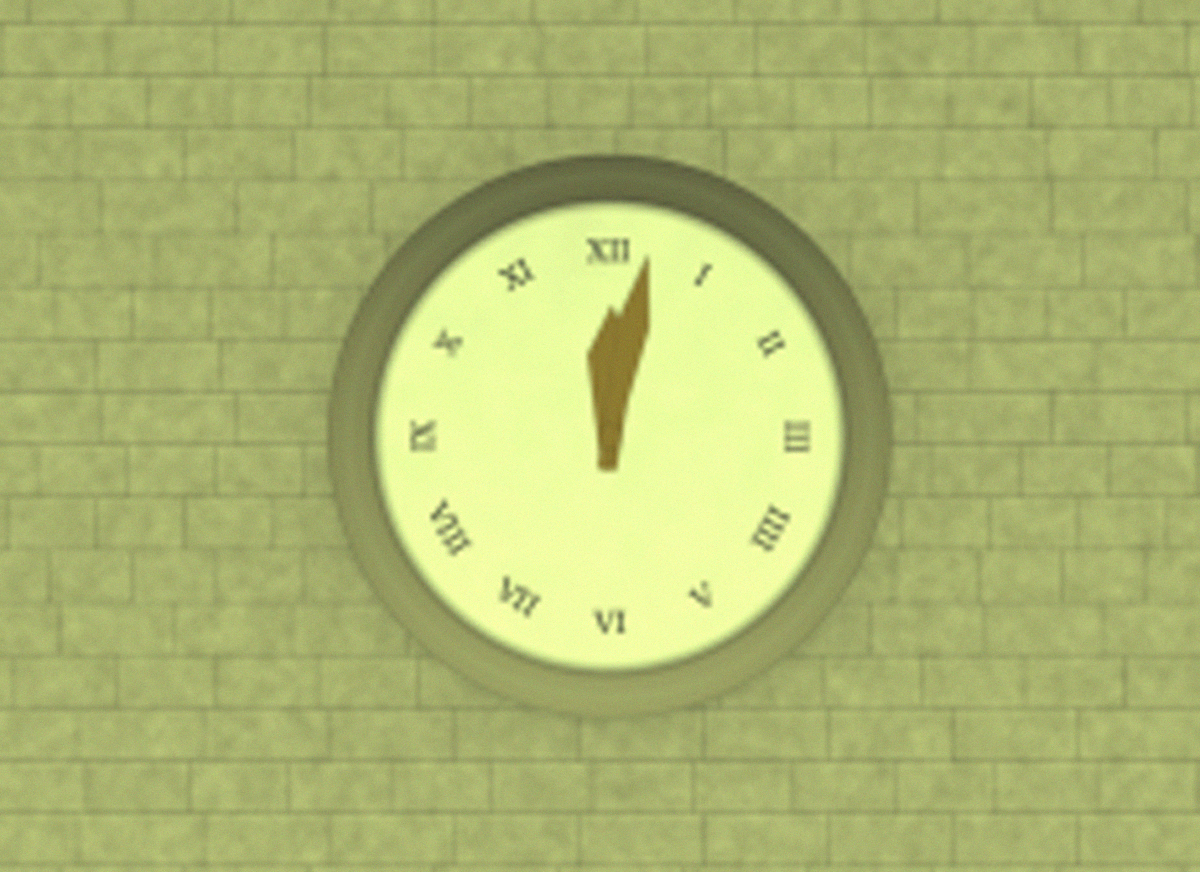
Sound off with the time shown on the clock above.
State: 12:02
